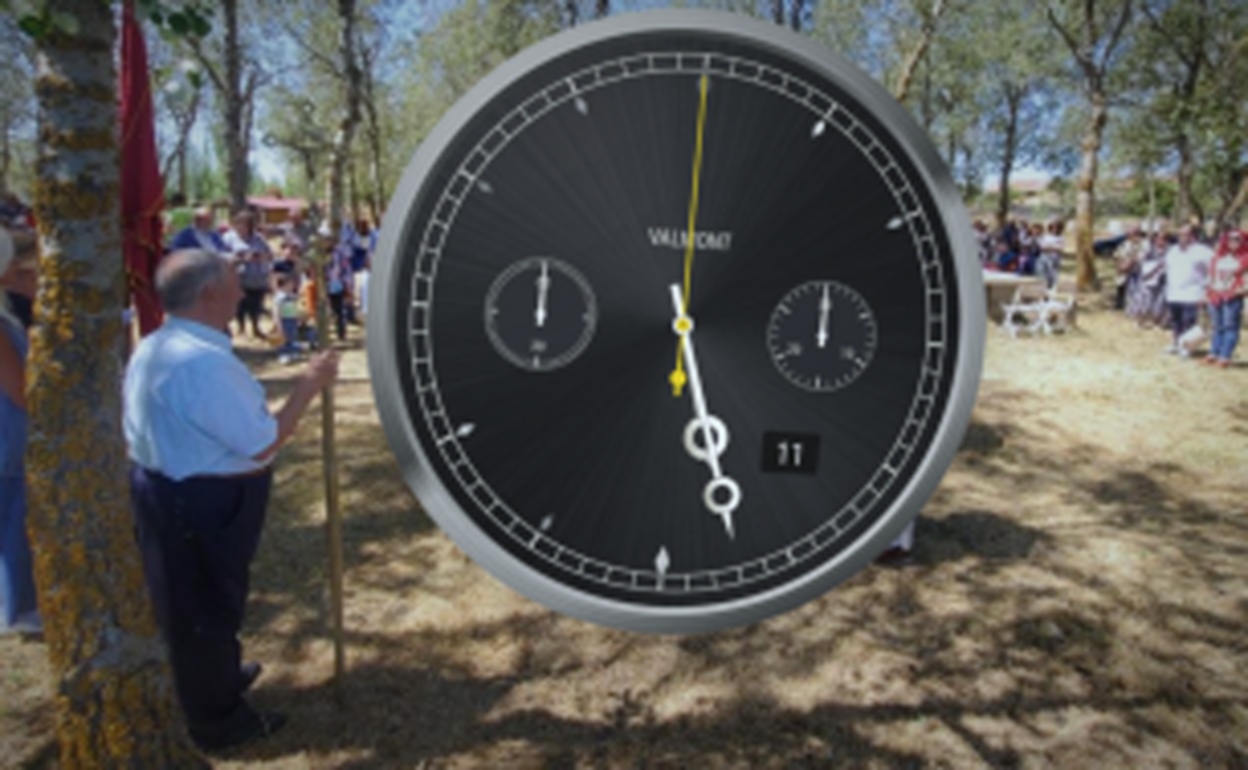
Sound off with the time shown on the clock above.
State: 5:27
